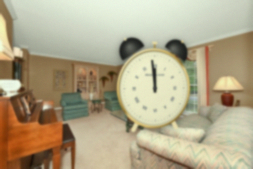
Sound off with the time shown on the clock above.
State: 11:59
